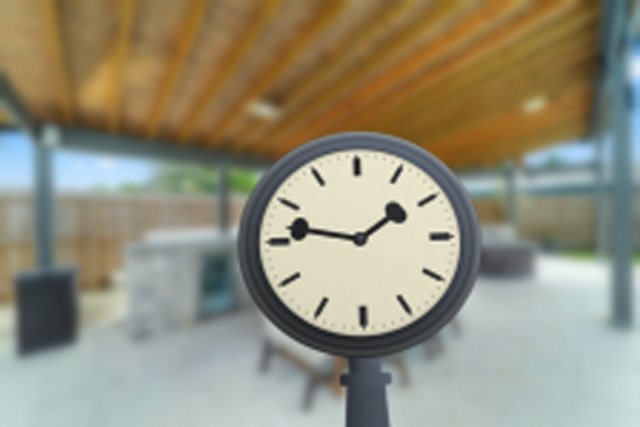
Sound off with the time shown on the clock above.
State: 1:47
